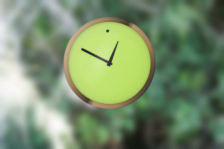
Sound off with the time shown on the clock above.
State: 12:50
